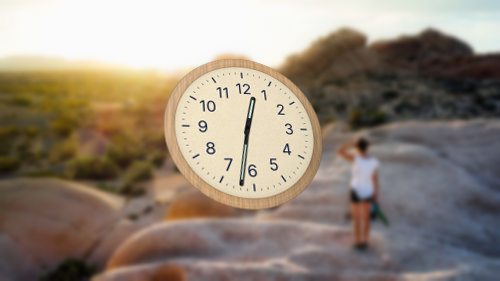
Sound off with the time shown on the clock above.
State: 12:32
